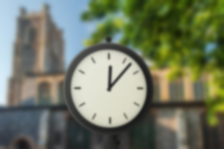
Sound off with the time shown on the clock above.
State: 12:07
